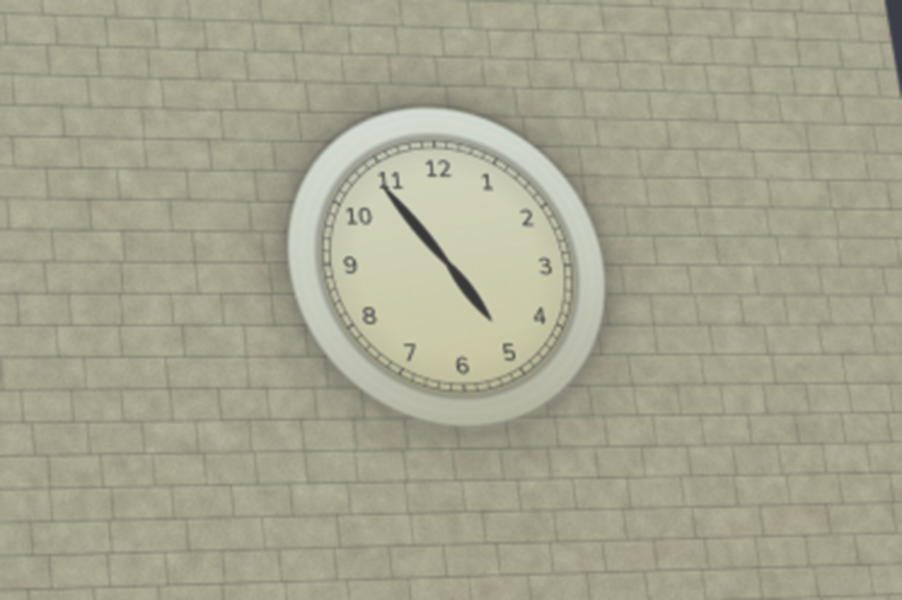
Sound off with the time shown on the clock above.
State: 4:54
